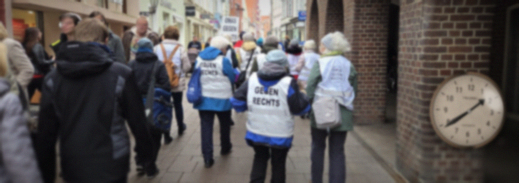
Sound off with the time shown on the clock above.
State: 1:39
